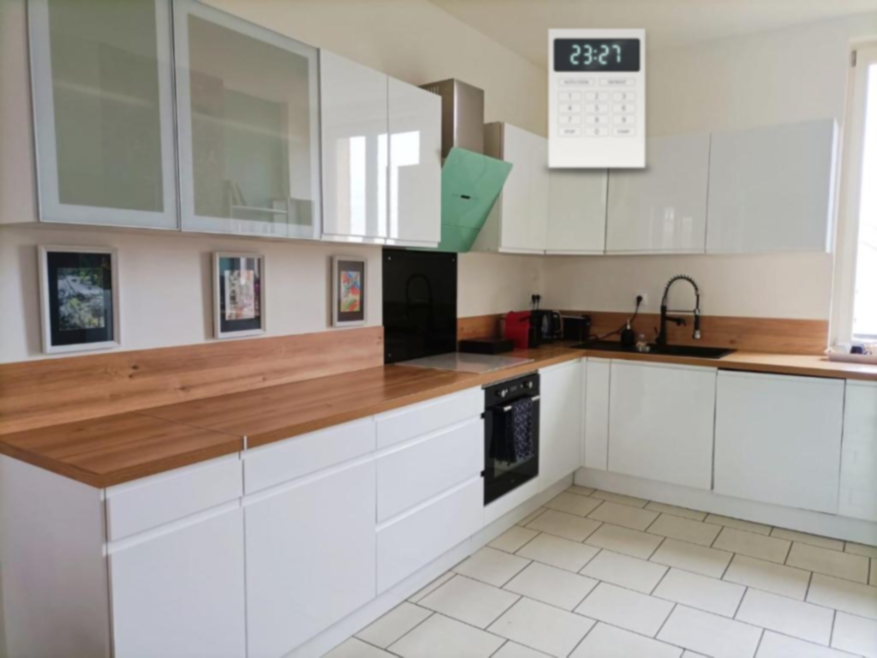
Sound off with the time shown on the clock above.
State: 23:27
